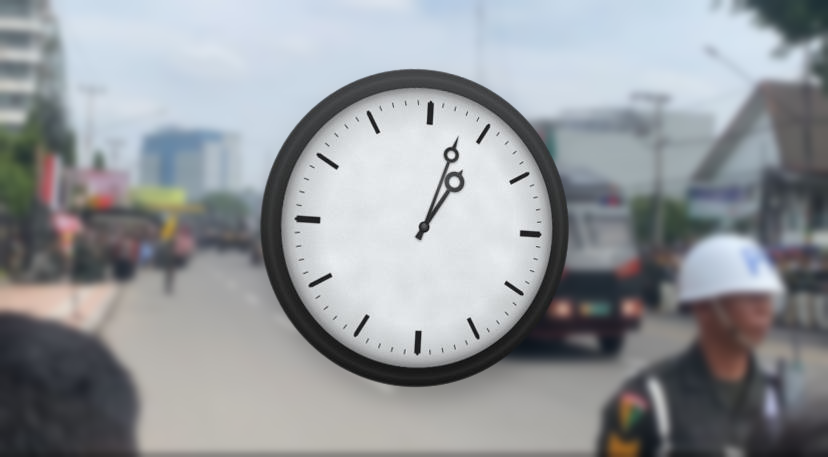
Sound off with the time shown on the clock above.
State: 1:03
